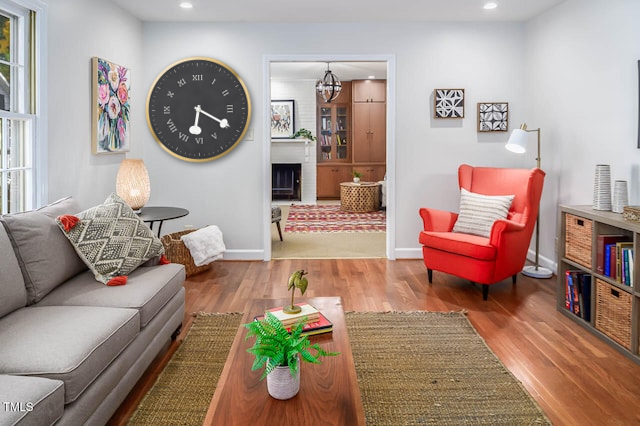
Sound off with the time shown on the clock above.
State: 6:20
